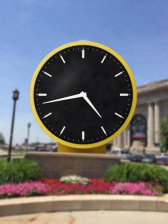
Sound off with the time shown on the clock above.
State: 4:43
